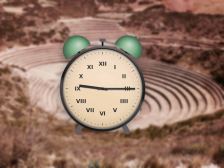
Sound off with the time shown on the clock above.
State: 9:15
